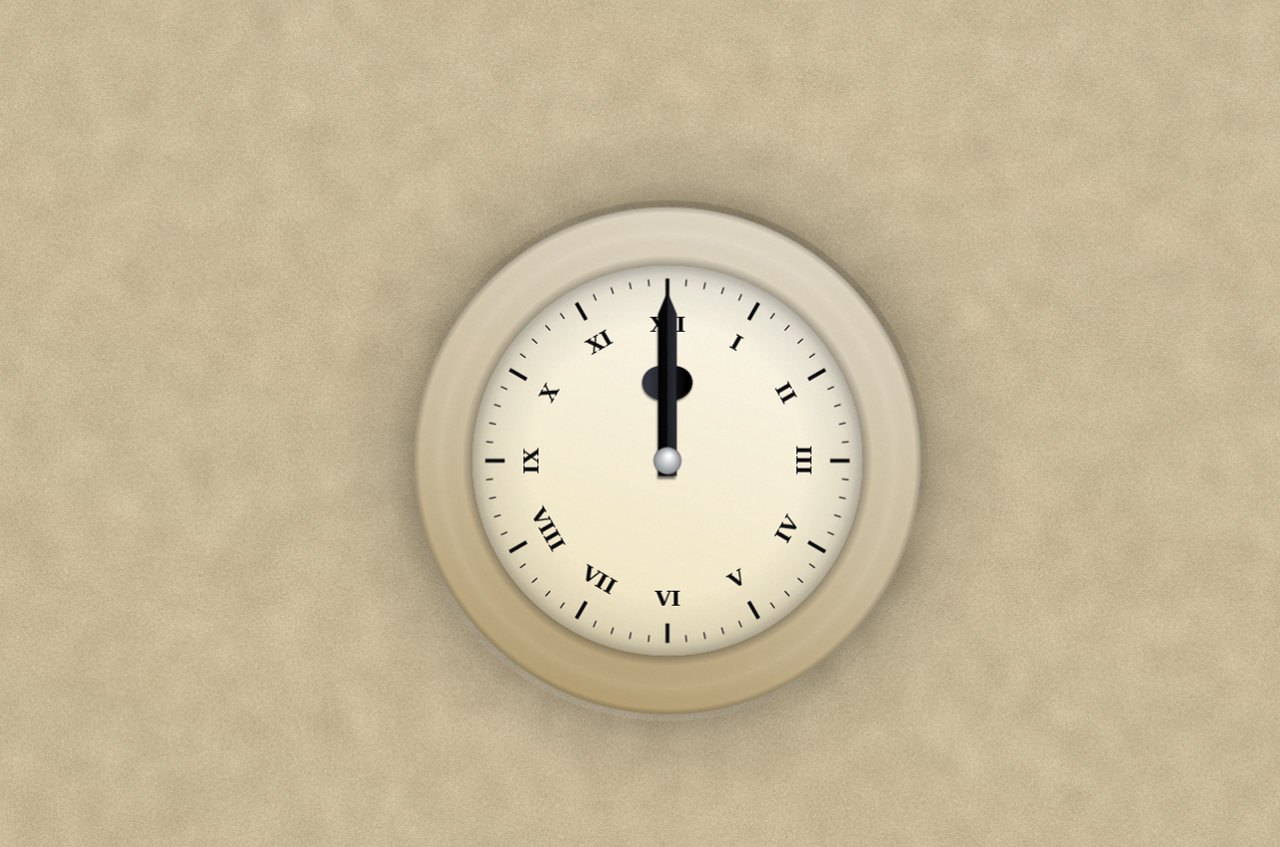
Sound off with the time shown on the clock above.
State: 12:00
